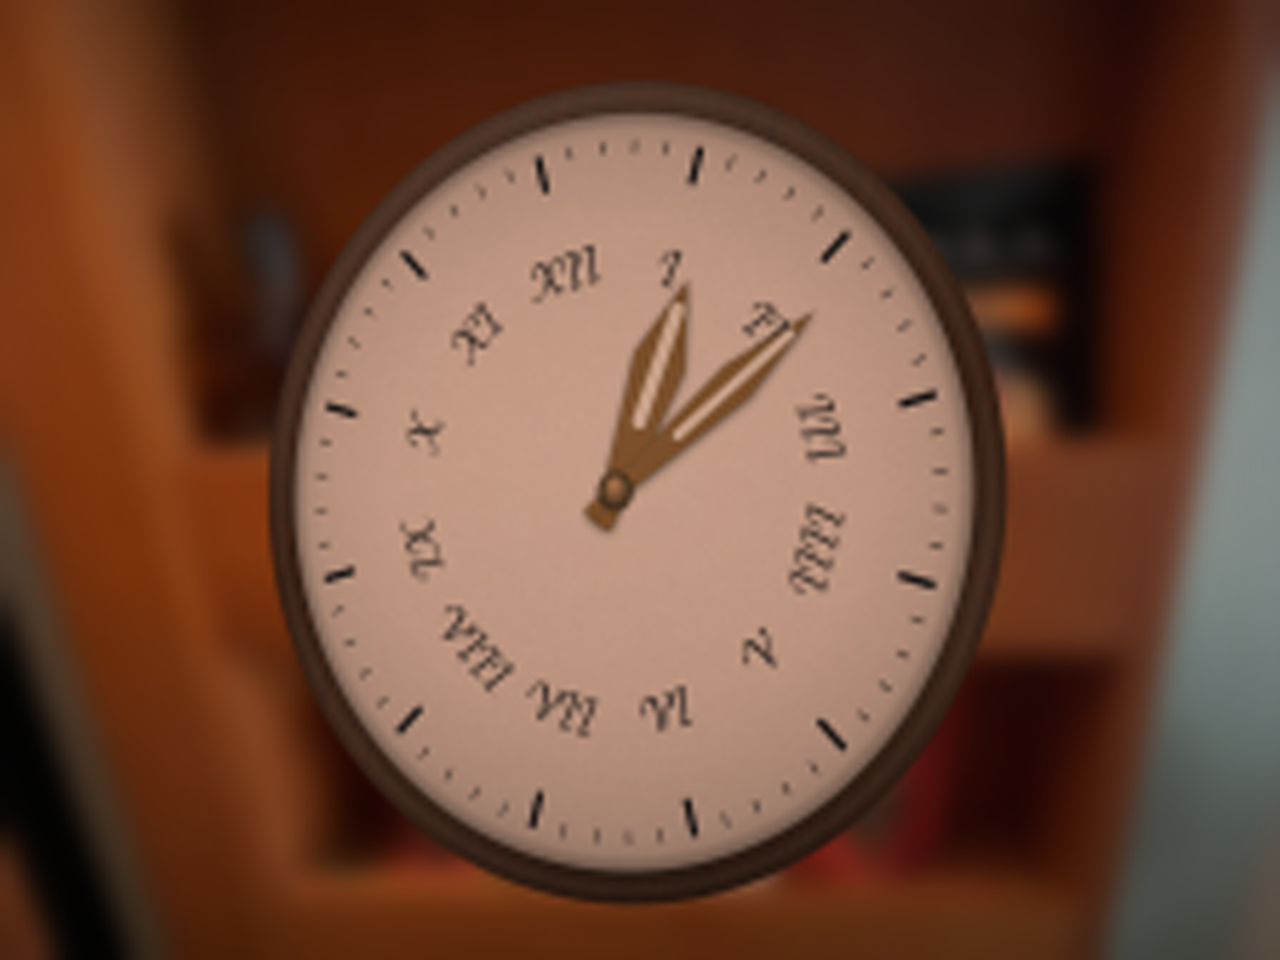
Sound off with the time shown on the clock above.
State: 1:11
